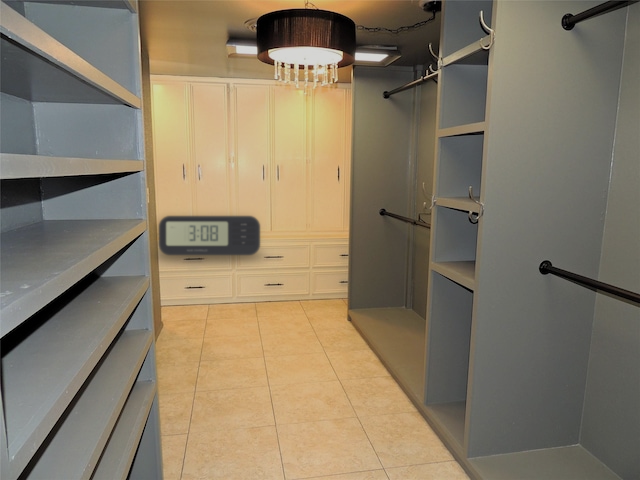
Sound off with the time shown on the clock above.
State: 3:08
